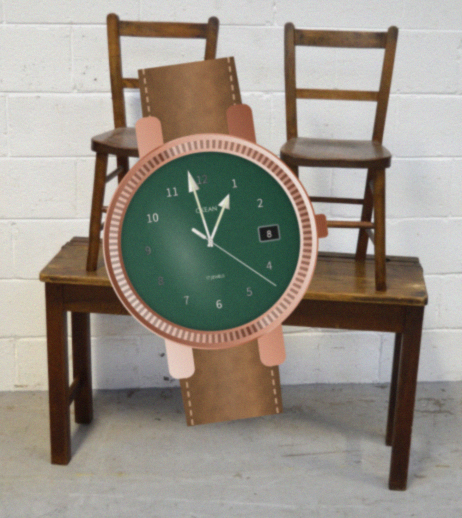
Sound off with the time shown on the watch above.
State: 12:58:22
